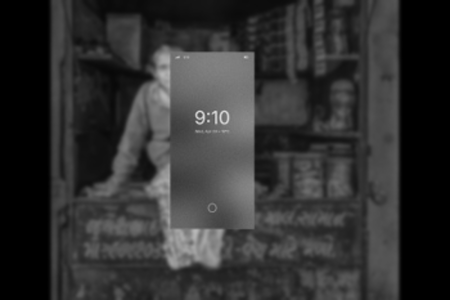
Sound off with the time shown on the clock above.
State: 9:10
